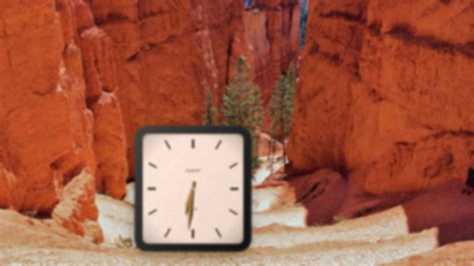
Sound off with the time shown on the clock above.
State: 6:31
